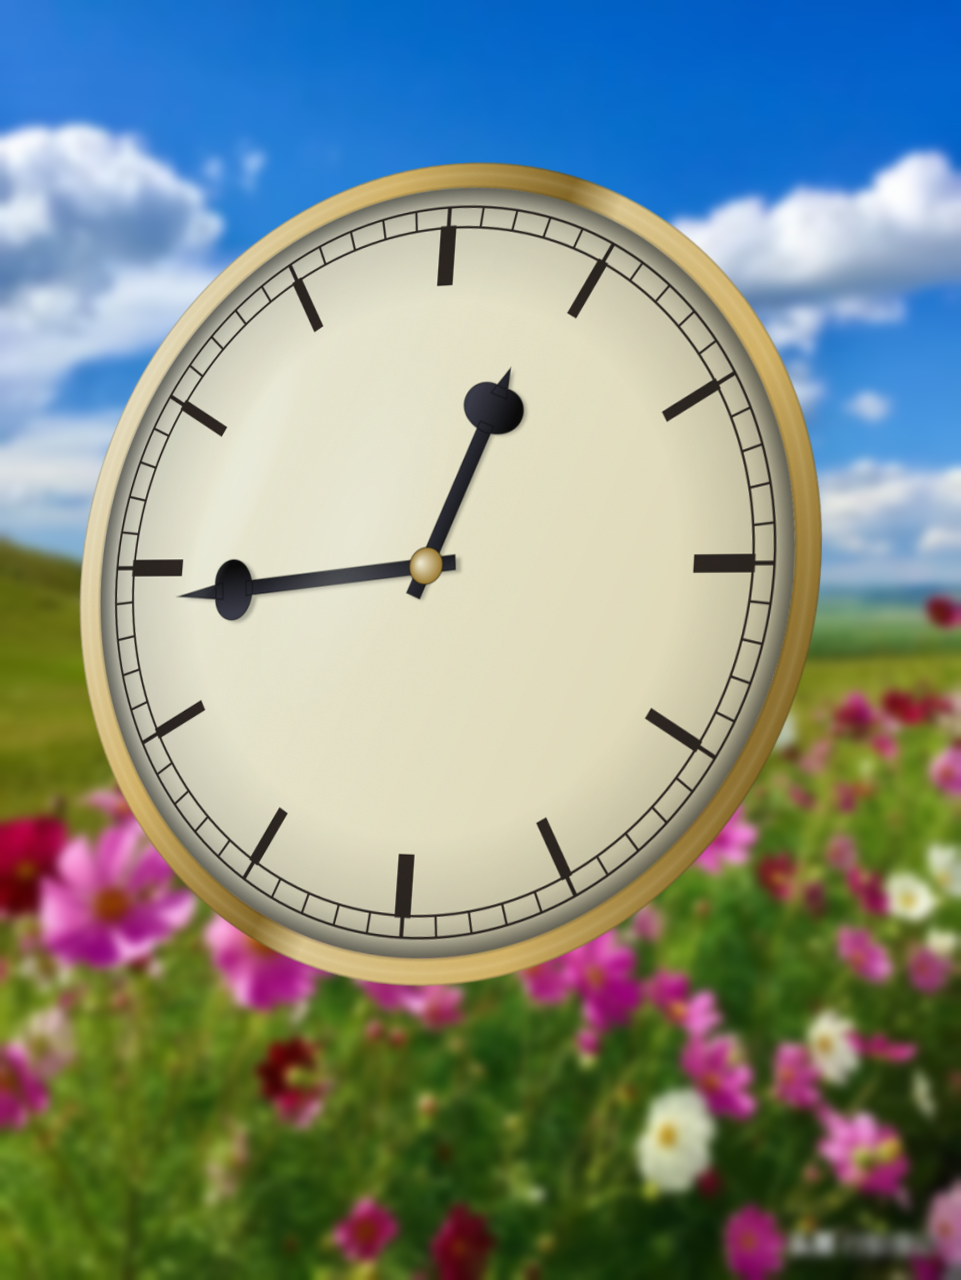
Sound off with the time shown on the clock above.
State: 12:44
